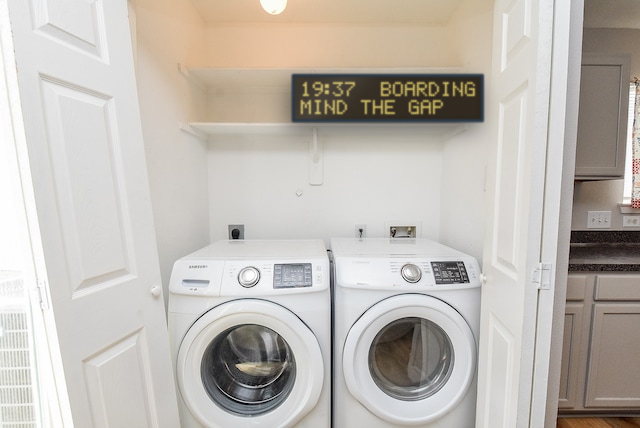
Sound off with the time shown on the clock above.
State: 19:37
